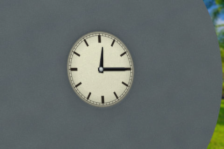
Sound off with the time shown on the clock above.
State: 12:15
